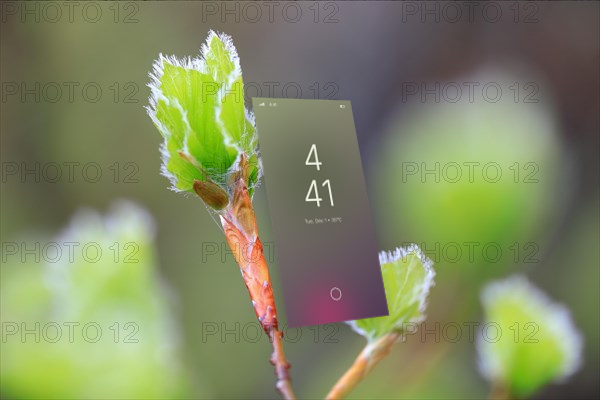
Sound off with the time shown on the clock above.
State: 4:41
